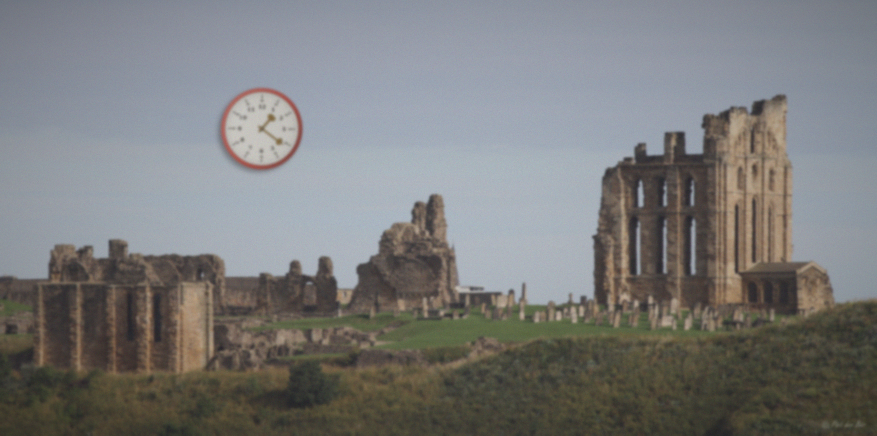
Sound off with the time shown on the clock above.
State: 1:21
